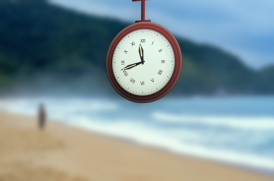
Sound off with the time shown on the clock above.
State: 11:42
